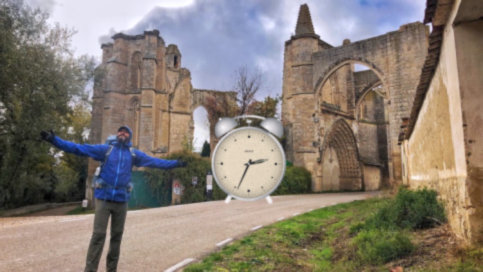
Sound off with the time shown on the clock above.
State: 2:34
